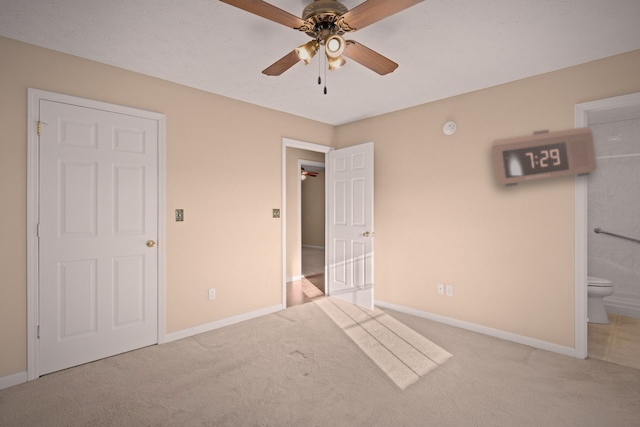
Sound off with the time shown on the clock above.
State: 7:29
